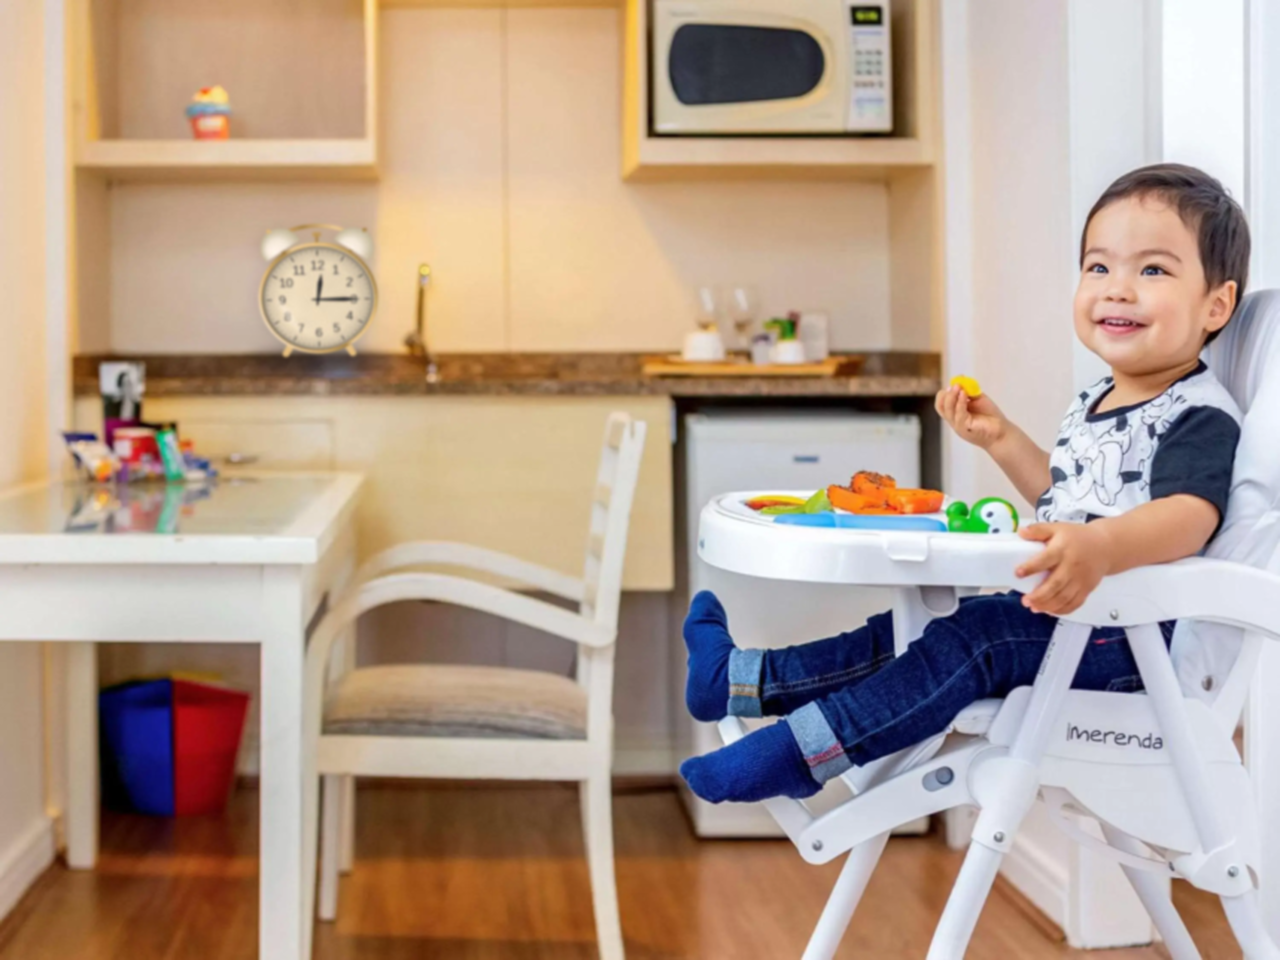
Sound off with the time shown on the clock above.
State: 12:15
